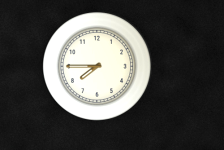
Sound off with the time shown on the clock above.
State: 7:45
